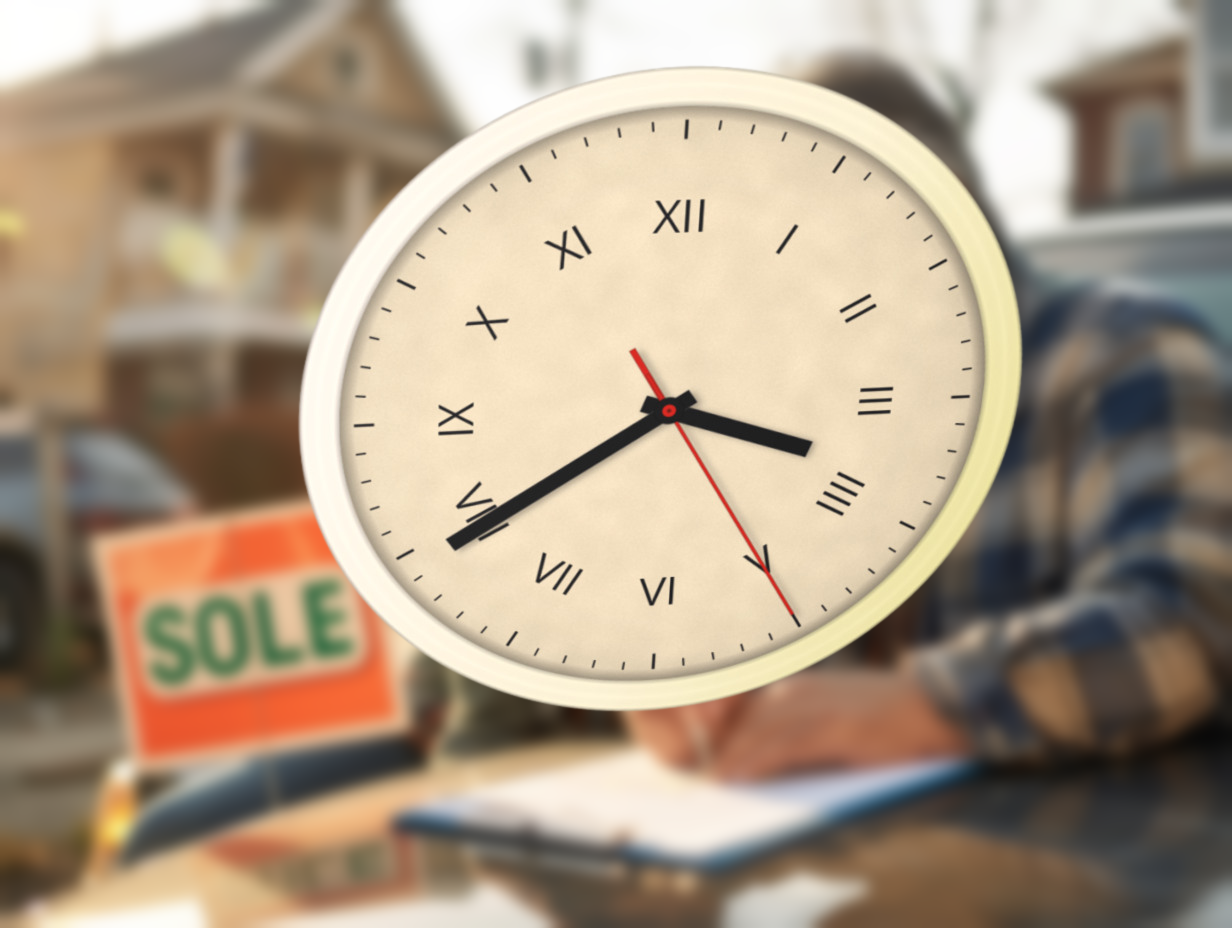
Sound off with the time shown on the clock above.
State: 3:39:25
